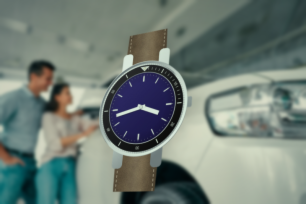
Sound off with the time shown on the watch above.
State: 3:43
